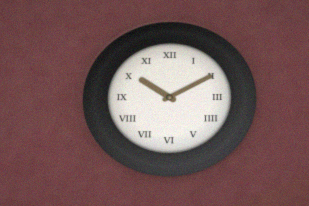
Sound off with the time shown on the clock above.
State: 10:10
